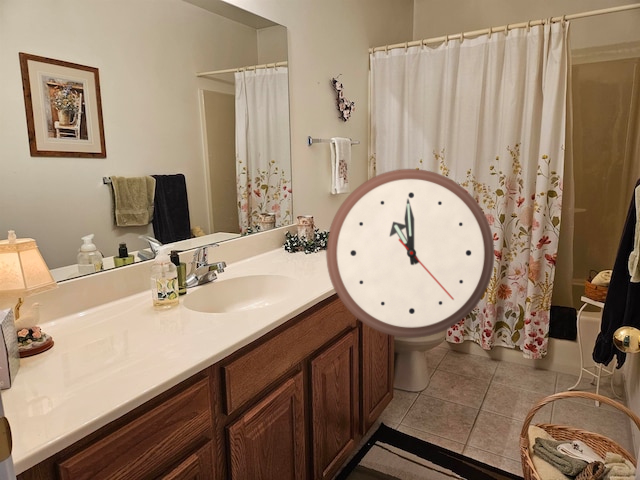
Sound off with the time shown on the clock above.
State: 10:59:23
